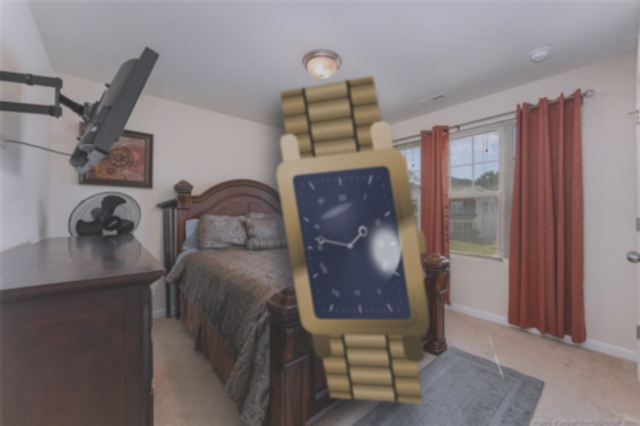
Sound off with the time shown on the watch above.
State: 1:47
